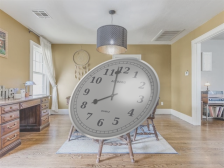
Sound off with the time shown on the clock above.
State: 7:58
